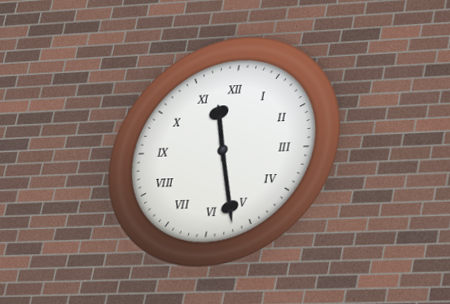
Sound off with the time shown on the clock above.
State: 11:27
